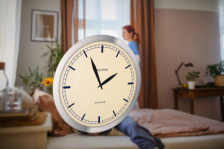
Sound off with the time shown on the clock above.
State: 1:56
